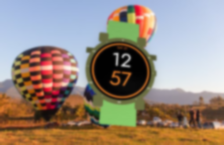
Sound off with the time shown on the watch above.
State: 12:57
